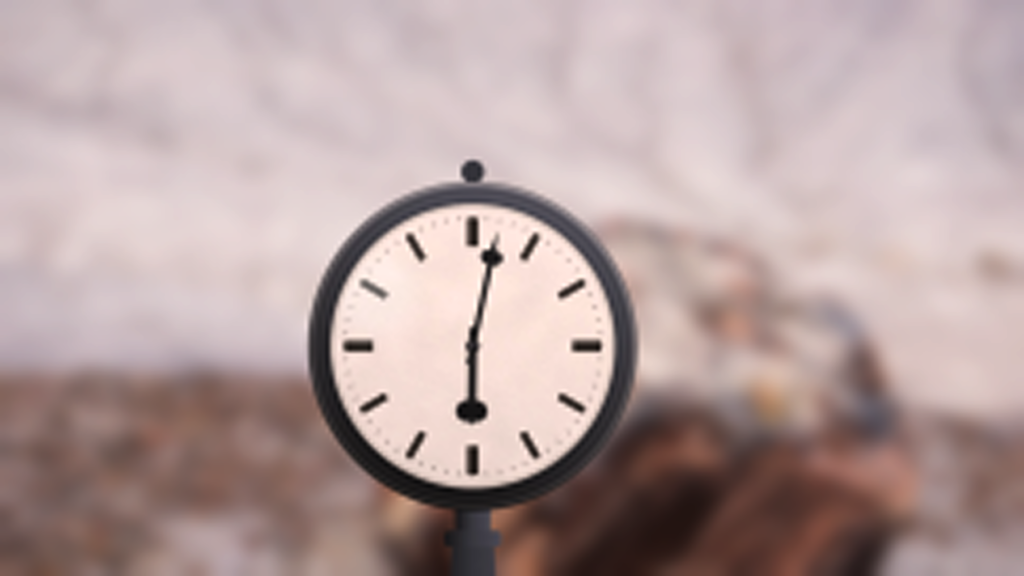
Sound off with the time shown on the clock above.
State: 6:02
